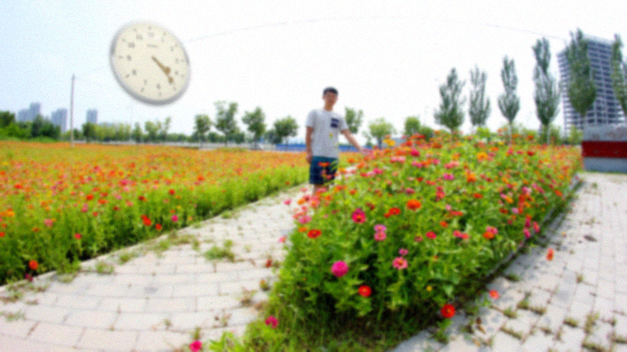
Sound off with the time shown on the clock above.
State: 4:24
